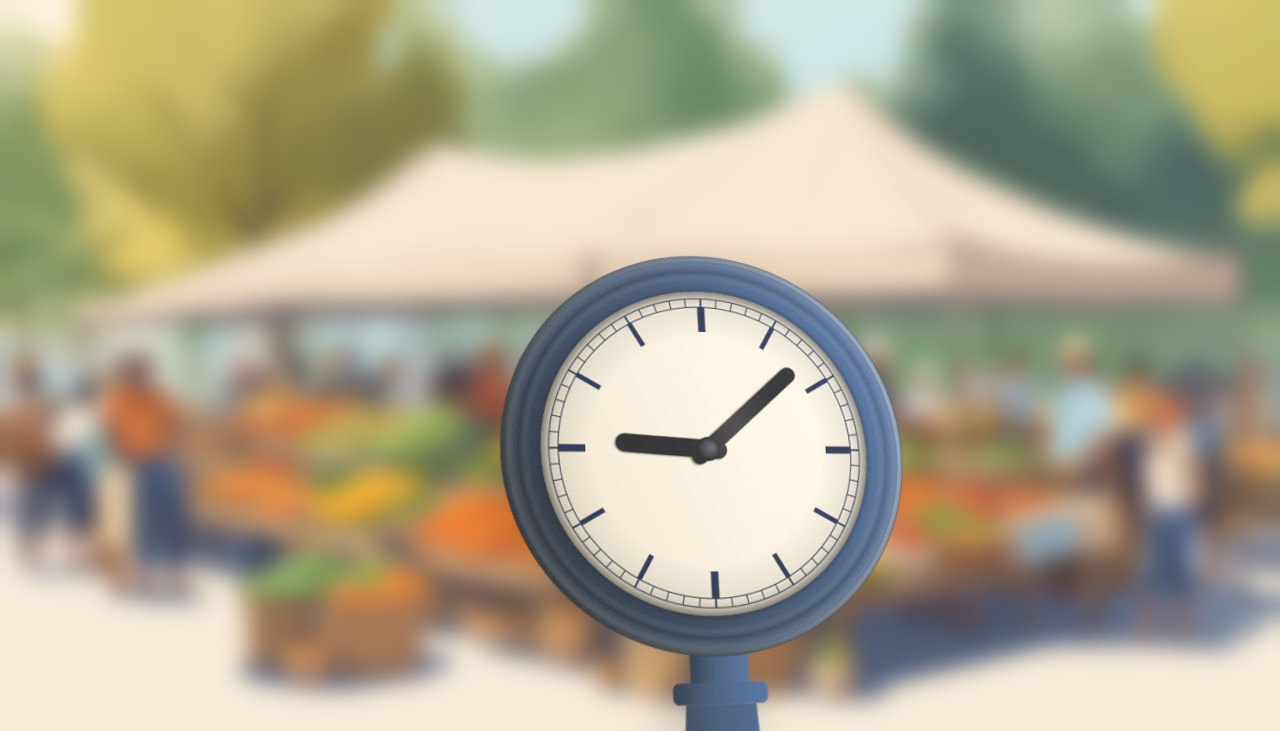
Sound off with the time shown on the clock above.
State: 9:08
